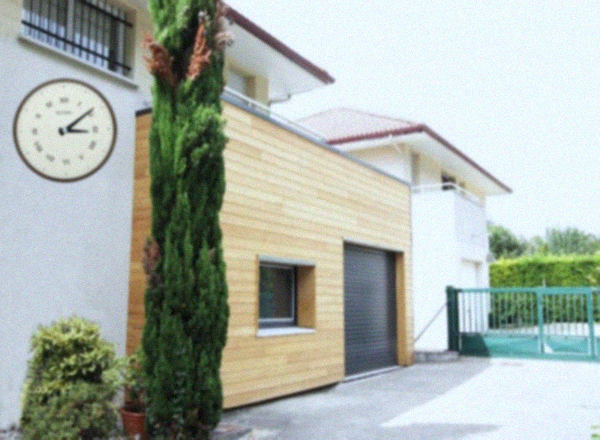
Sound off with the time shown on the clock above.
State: 3:09
